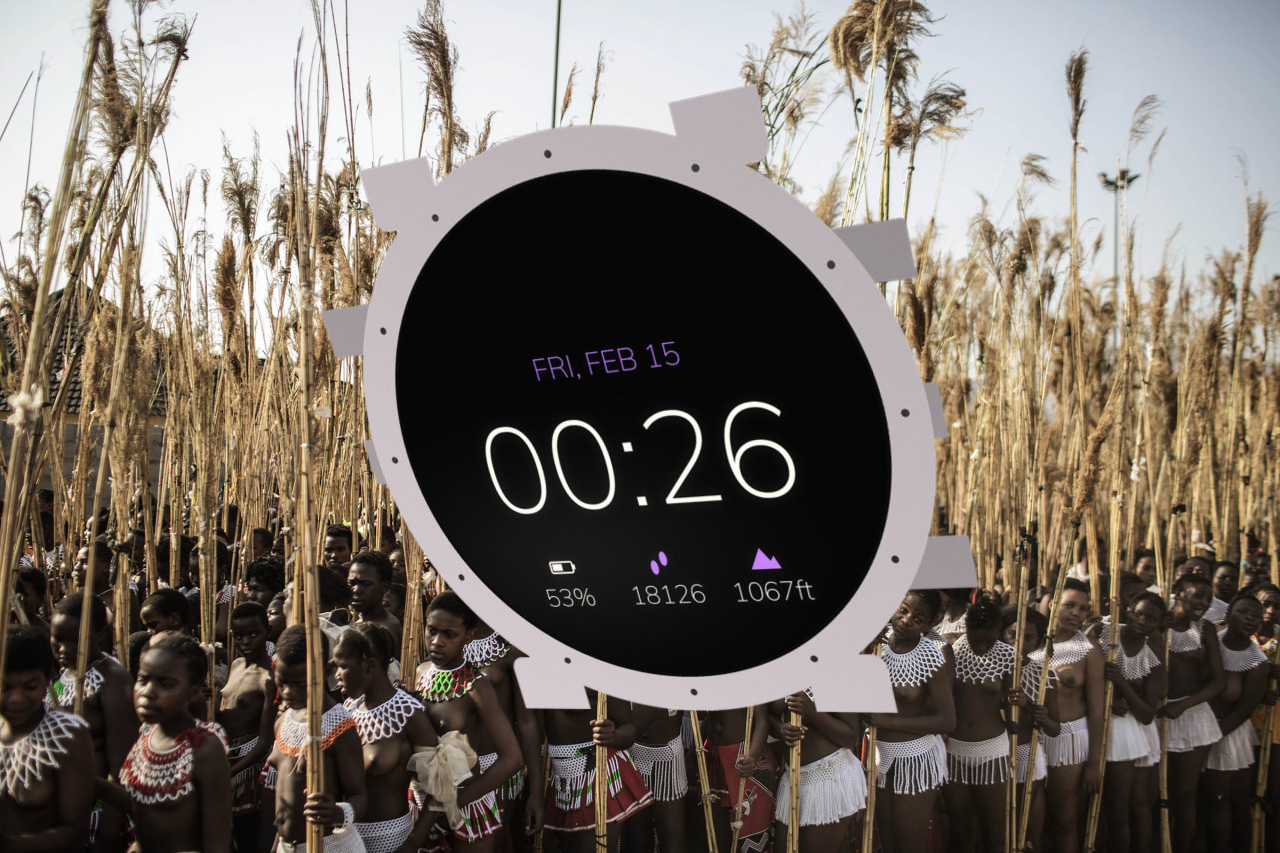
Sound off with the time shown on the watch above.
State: 0:26
